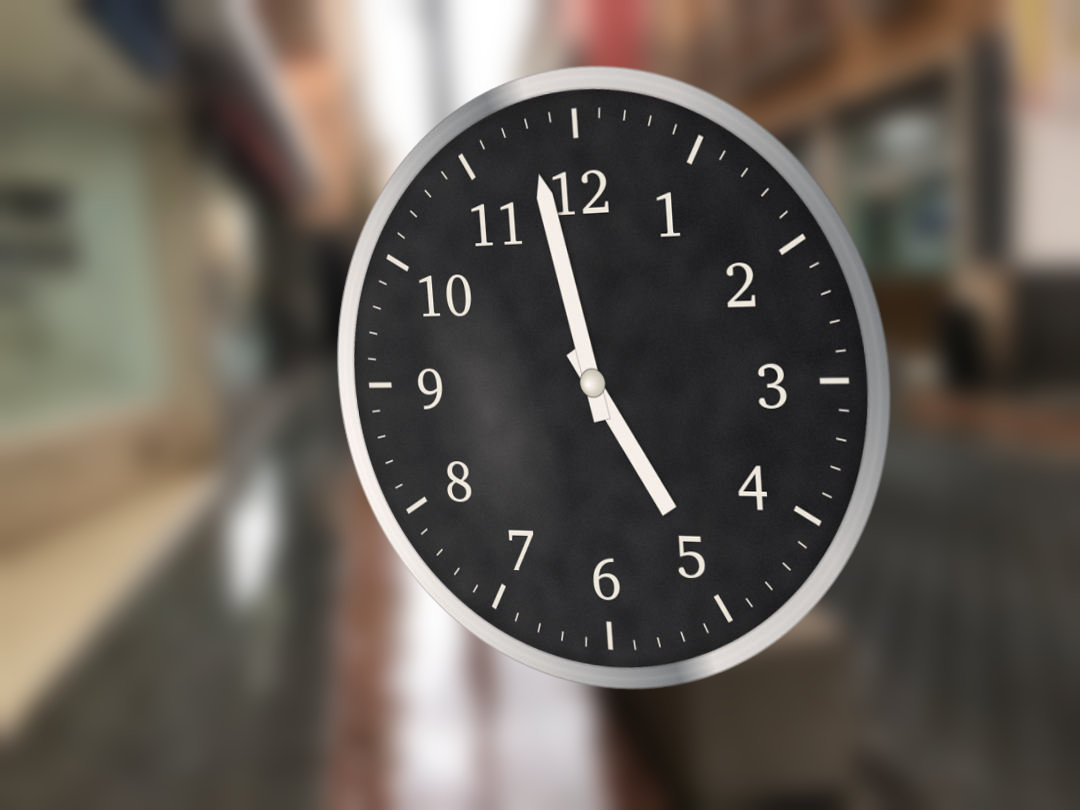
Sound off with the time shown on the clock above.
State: 4:58
